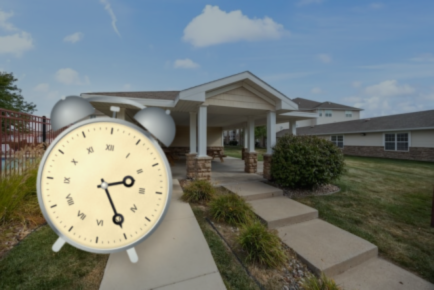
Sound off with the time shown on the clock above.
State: 2:25
